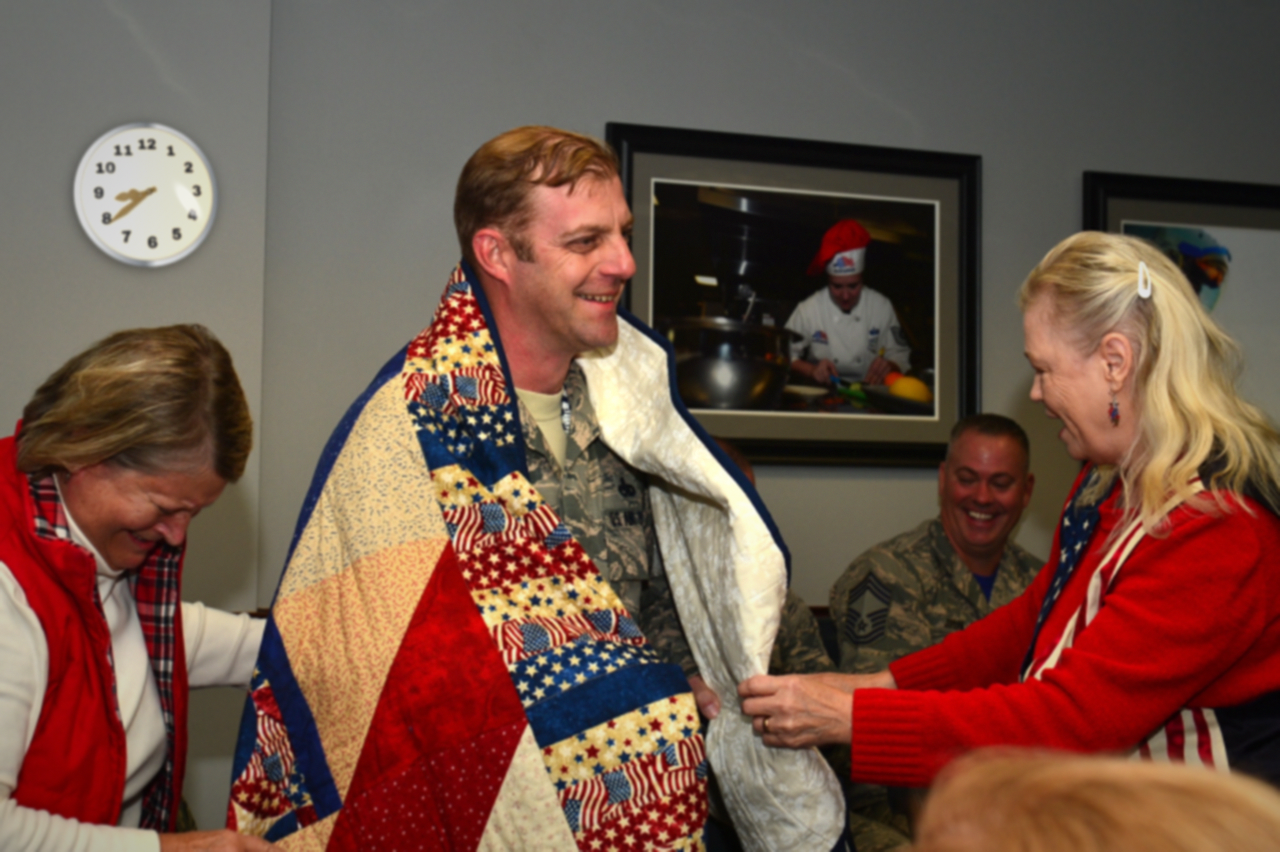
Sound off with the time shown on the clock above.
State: 8:39
